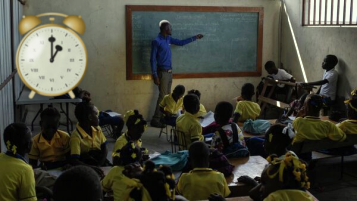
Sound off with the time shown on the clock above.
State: 1:00
